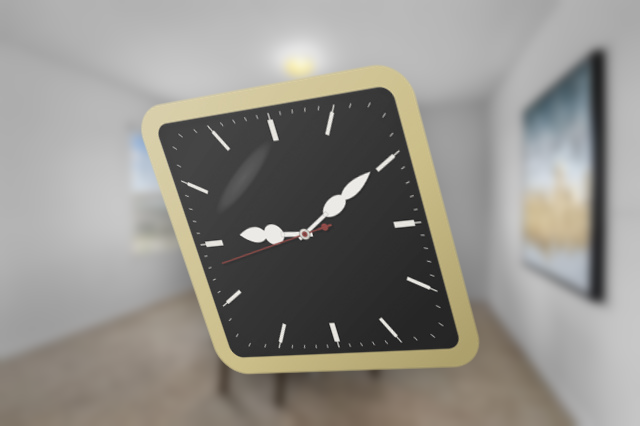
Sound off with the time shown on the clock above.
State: 9:09:43
